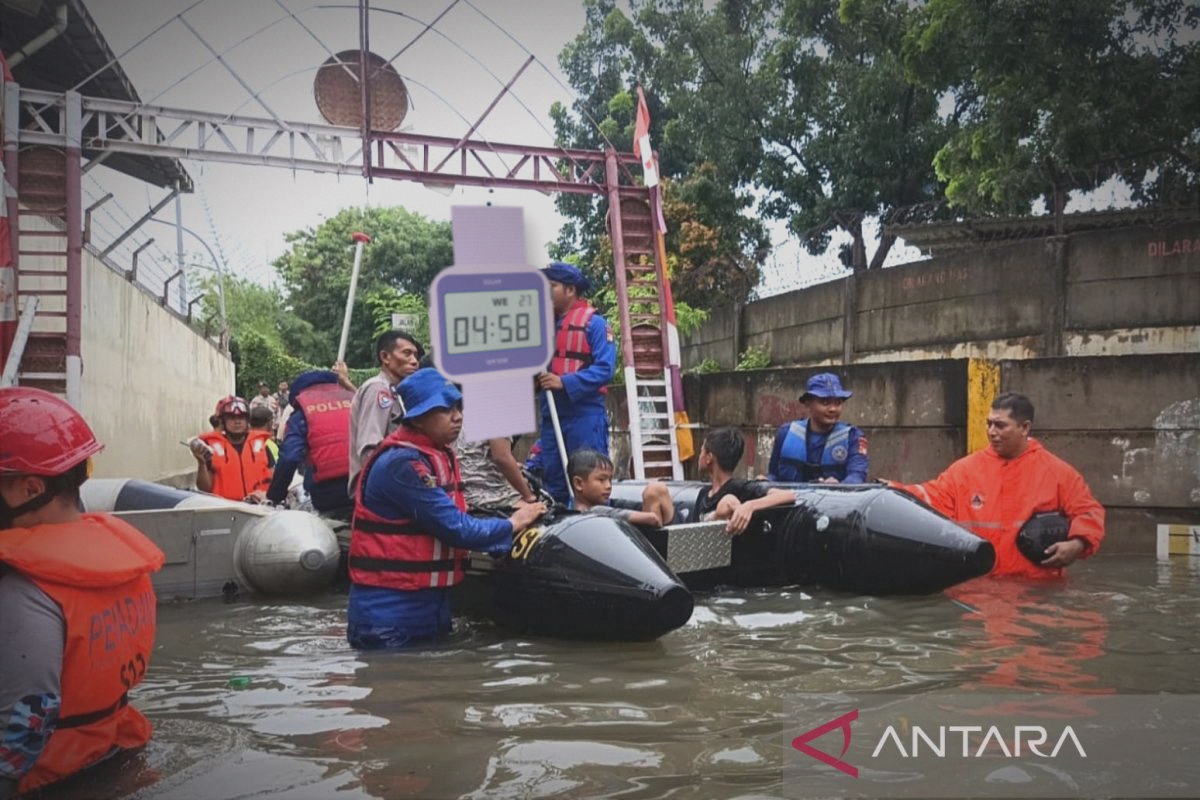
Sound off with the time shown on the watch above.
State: 4:58
